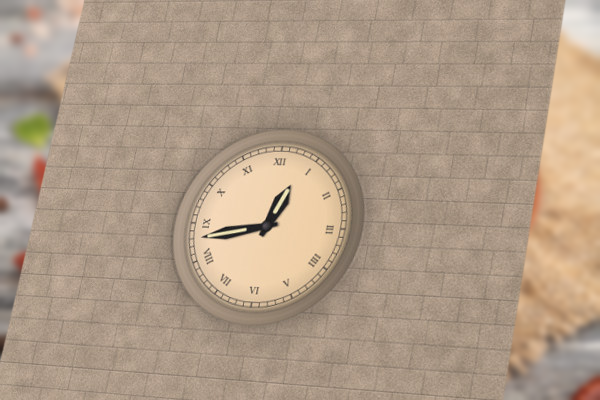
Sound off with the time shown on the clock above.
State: 12:43
